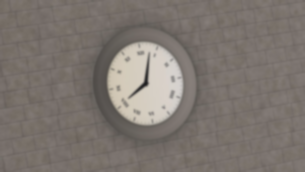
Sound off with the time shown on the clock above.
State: 8:03
